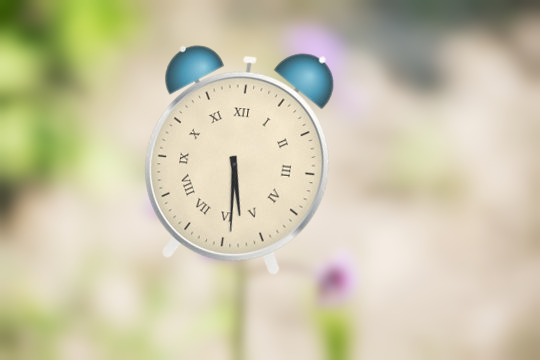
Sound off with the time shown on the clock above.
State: 5:29
